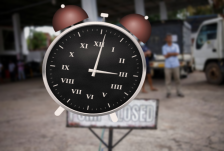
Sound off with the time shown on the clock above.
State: 3:01
